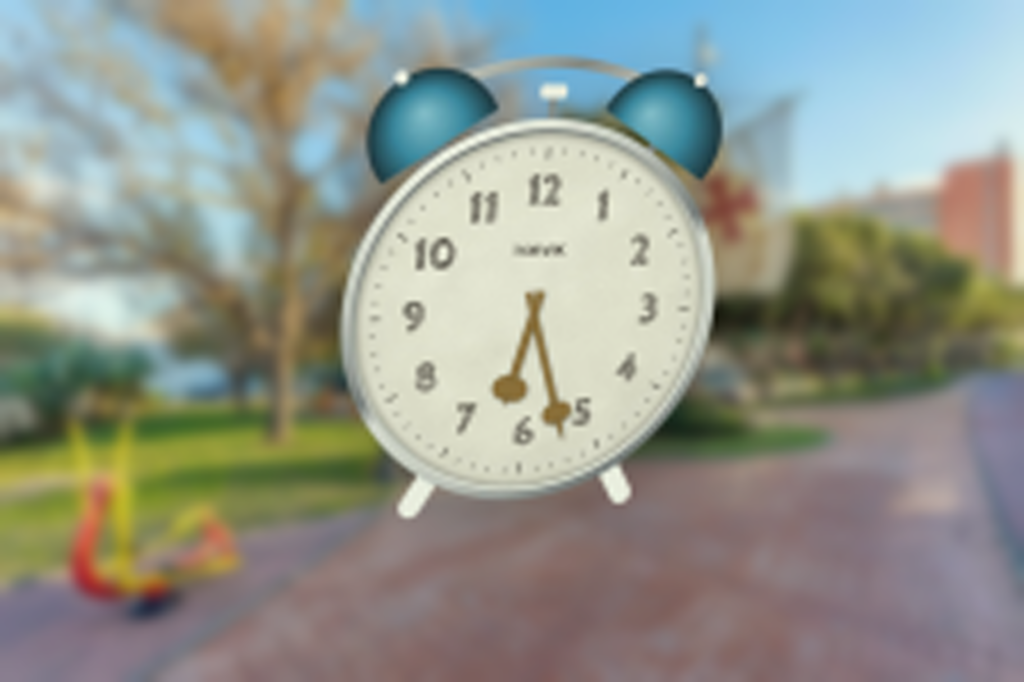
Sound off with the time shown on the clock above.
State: 6:27
